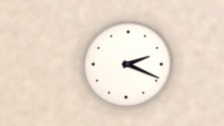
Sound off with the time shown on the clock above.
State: 2:19
